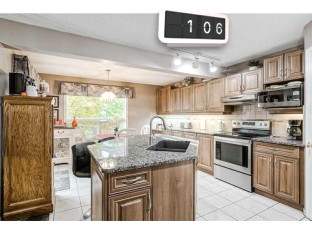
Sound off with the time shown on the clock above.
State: 1:06
